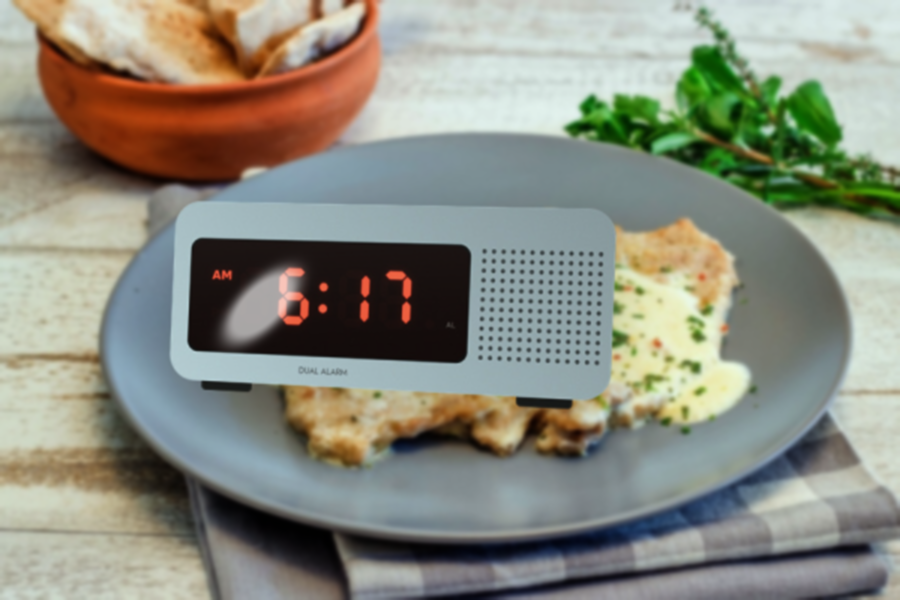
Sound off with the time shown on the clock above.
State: 6:17
